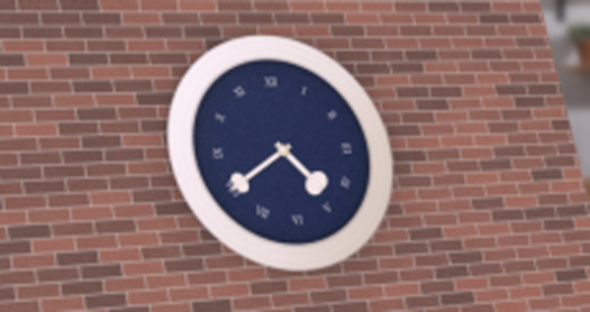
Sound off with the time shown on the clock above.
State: 4:40
